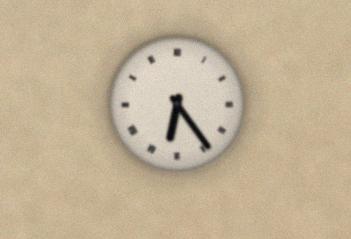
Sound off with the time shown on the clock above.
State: 6:24
